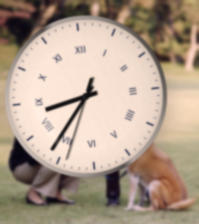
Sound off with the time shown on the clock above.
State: 8:36:34
